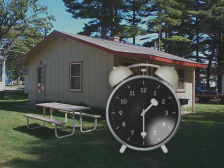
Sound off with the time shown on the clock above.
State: 1:30
